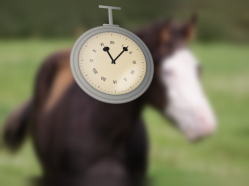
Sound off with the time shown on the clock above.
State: 11:07
